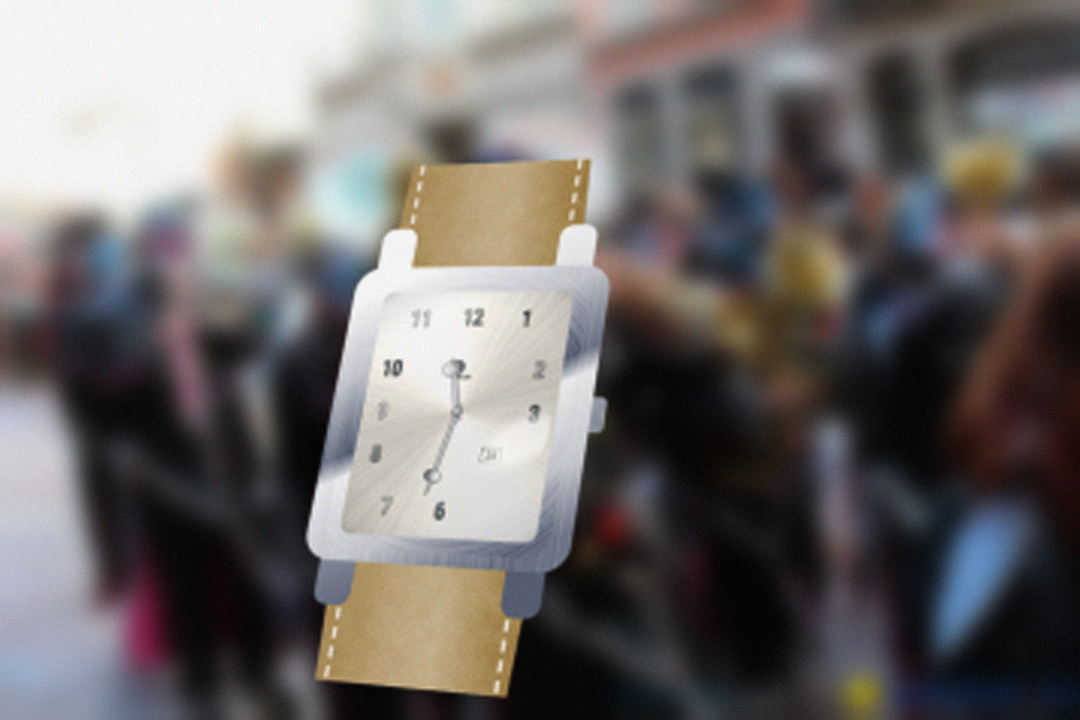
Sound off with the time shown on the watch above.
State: 11:32
